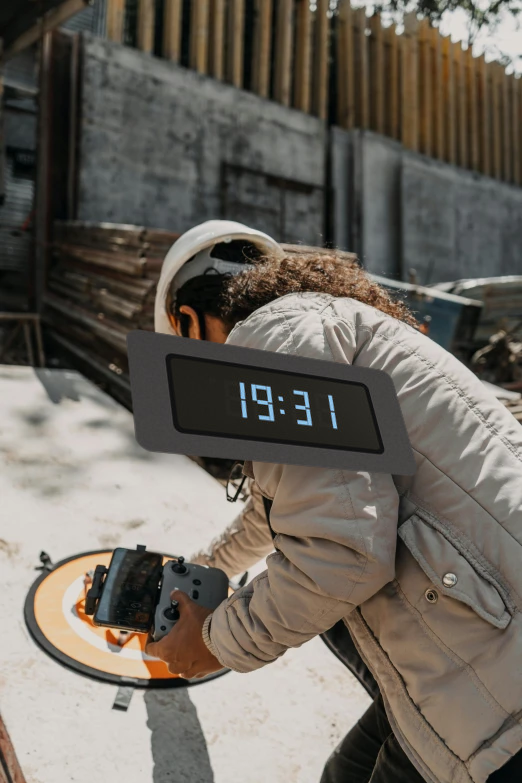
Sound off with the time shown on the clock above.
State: 19:31
